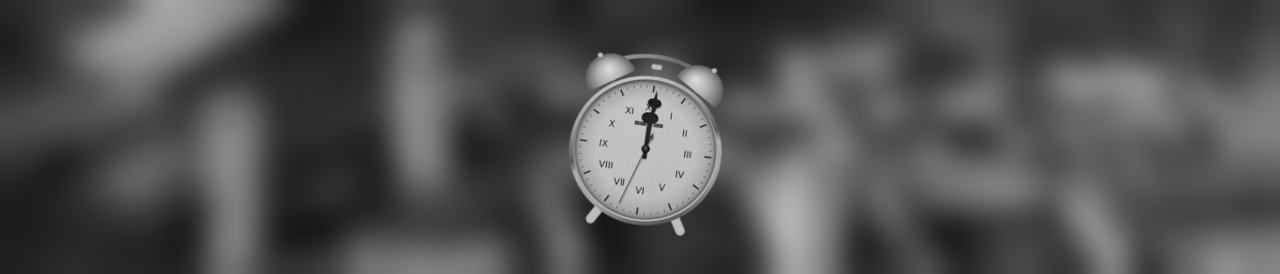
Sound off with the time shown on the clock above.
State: 12:00:33
